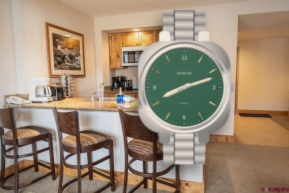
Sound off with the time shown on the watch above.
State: 8:12
